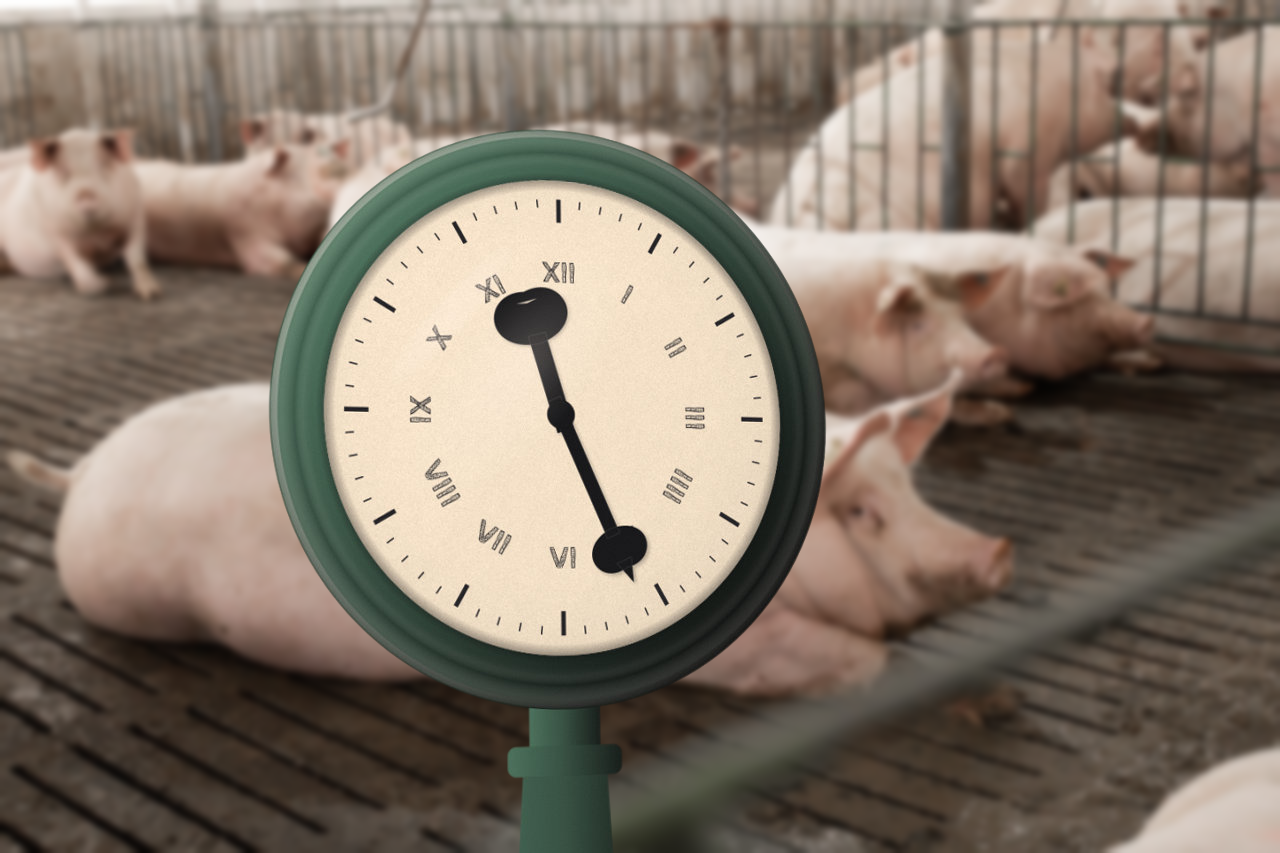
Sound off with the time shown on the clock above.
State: 11:26
